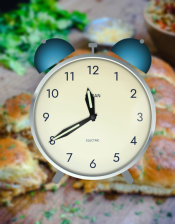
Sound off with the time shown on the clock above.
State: 11:40
